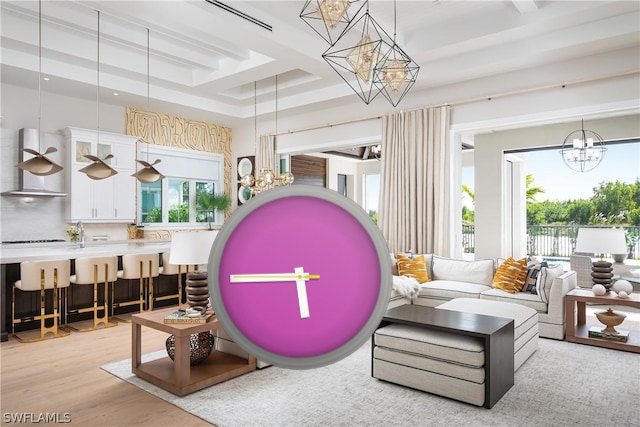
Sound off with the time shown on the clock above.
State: 5:44:45
